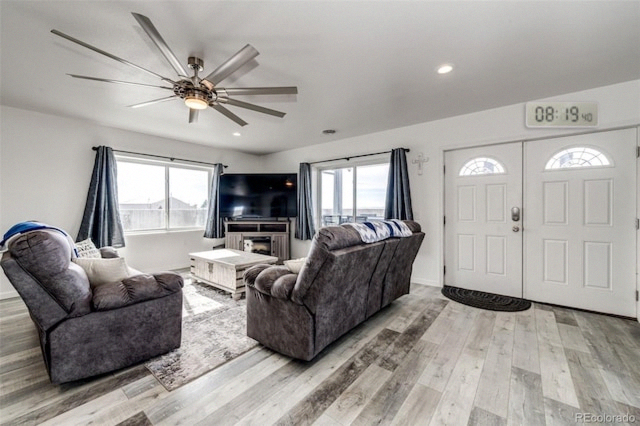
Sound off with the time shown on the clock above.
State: 8:19
